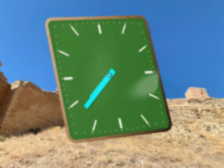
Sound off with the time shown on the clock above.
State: 7:38
